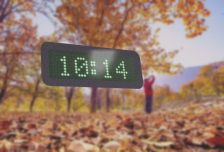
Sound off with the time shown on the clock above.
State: 10:14
